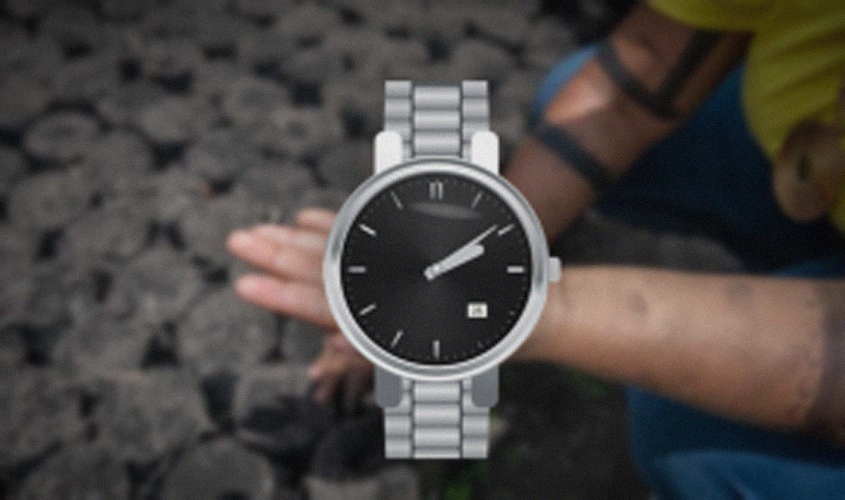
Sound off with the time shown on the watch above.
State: 2:09
